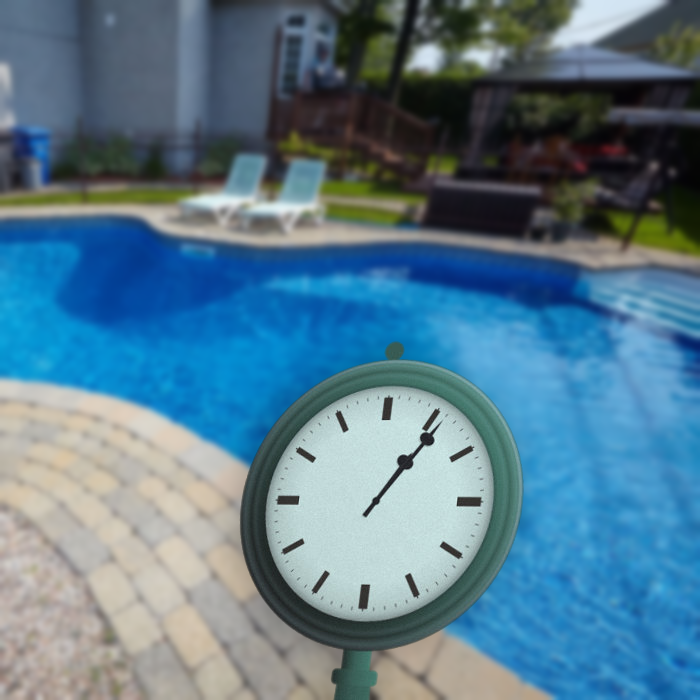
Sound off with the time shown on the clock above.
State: 1:06
